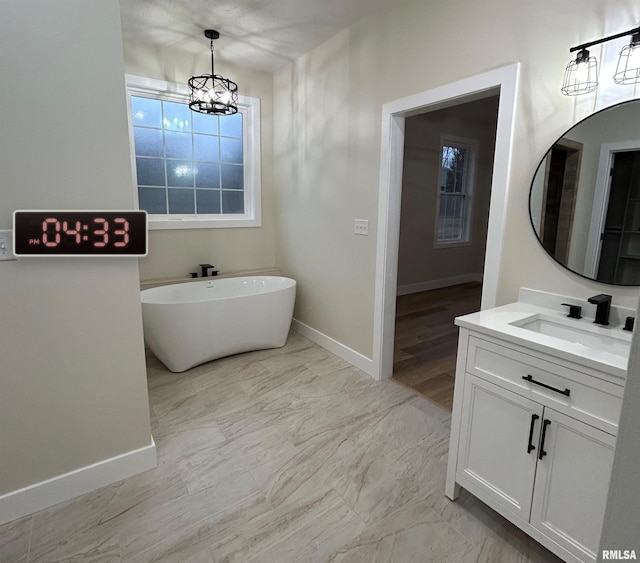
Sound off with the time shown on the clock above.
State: 4:33
